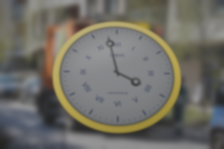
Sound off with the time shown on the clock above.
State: 3:58
